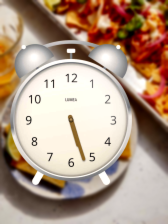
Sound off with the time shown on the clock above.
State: 5:27
